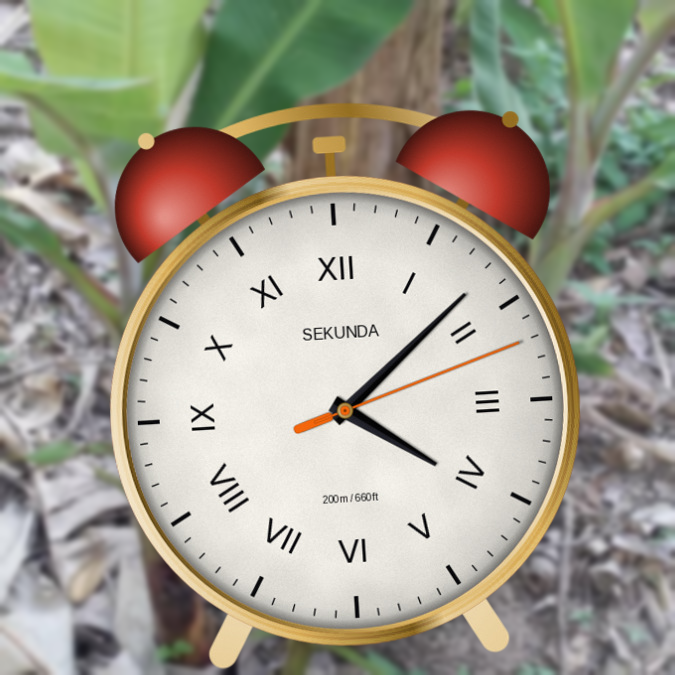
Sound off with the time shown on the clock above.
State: 4:08:12
